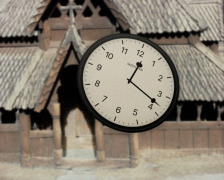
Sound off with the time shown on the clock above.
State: 12:18
